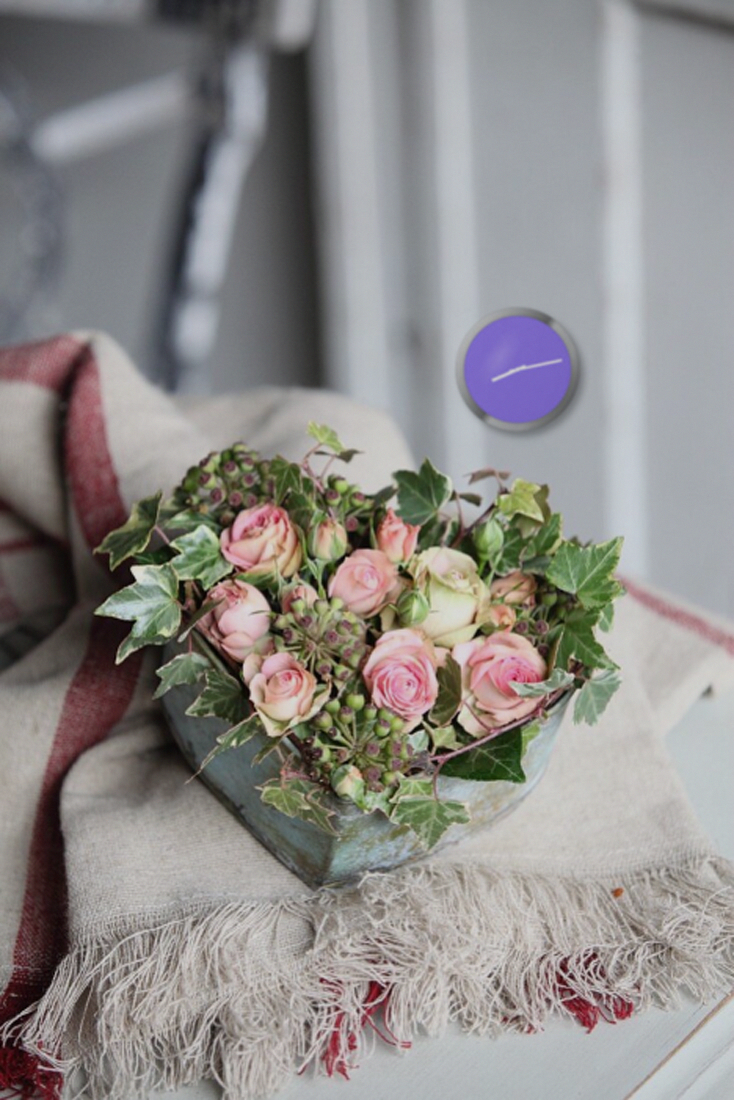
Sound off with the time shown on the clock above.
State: 8:13
